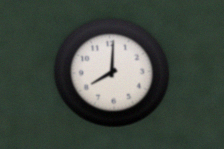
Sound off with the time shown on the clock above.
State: 8:01
